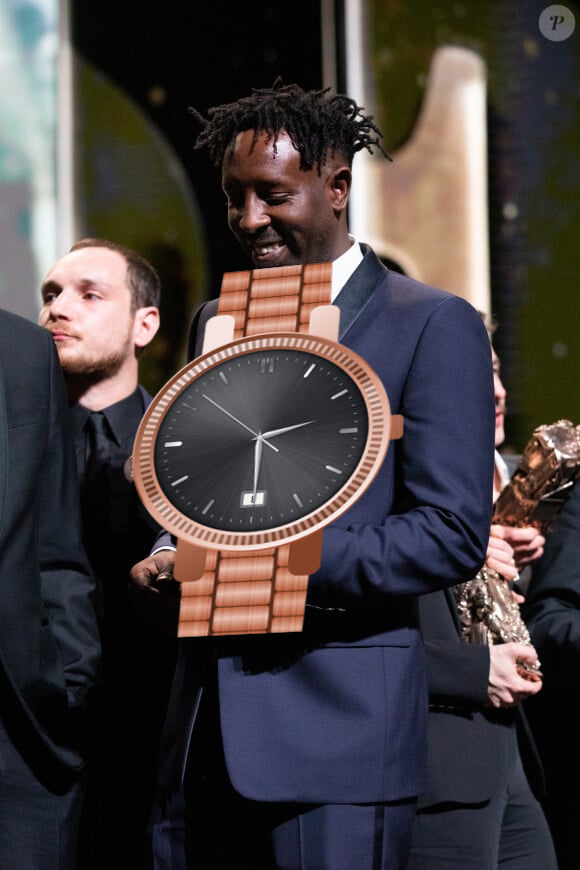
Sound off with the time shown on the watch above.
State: 2:29:52
